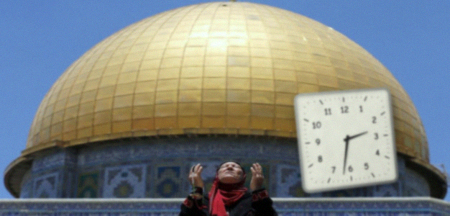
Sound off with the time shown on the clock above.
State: 2:32
